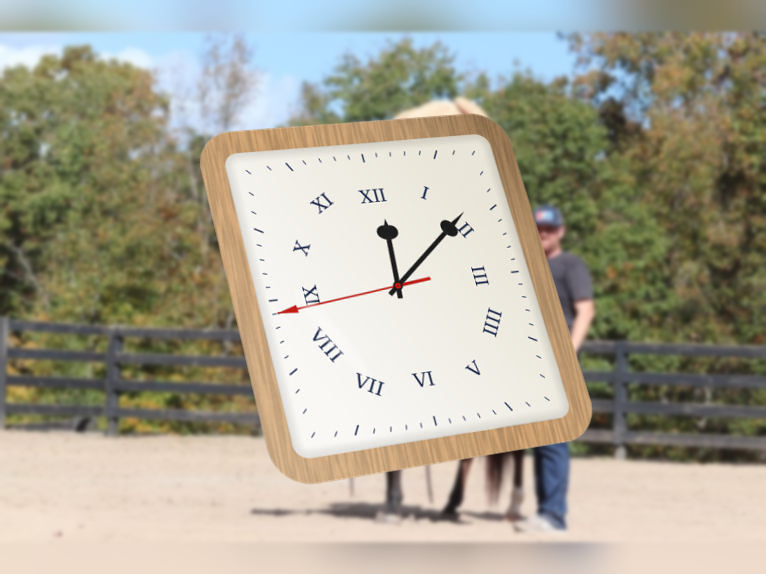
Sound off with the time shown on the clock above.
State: 12:08:44
